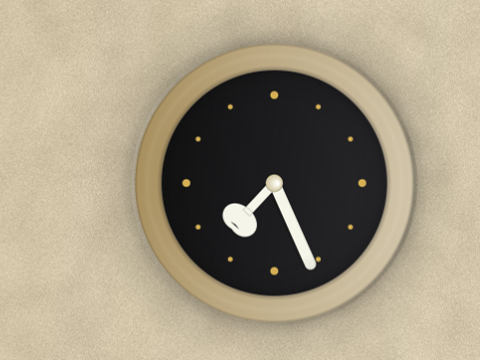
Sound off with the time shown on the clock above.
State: 7:26
